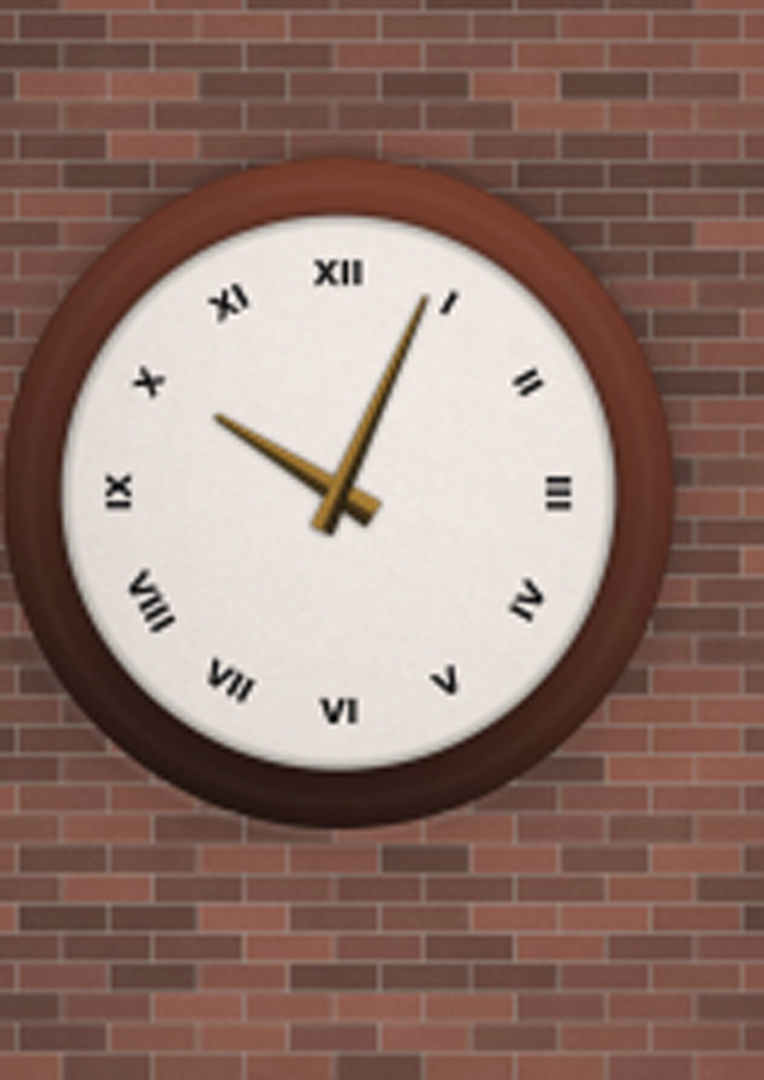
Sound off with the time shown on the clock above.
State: 10:04
